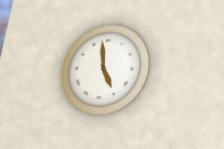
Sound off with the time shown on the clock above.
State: 4:58
